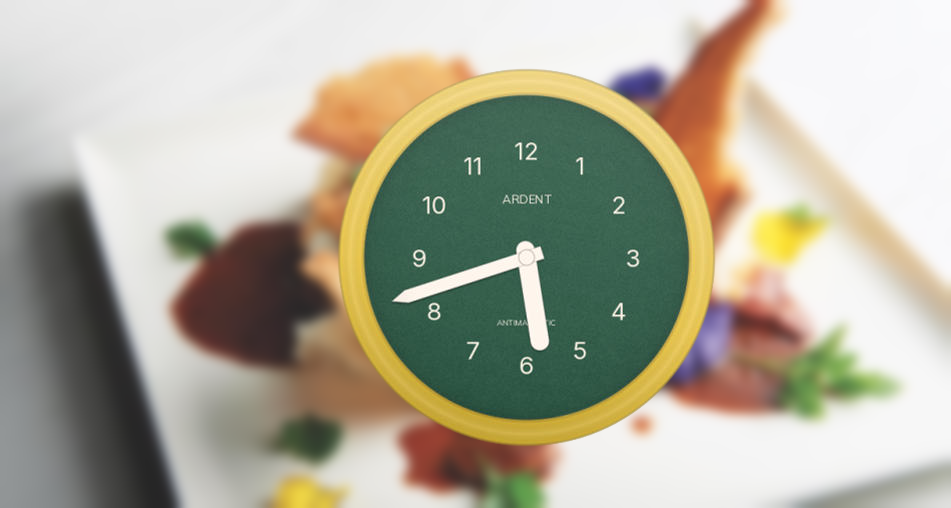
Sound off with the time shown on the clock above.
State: 5:42
